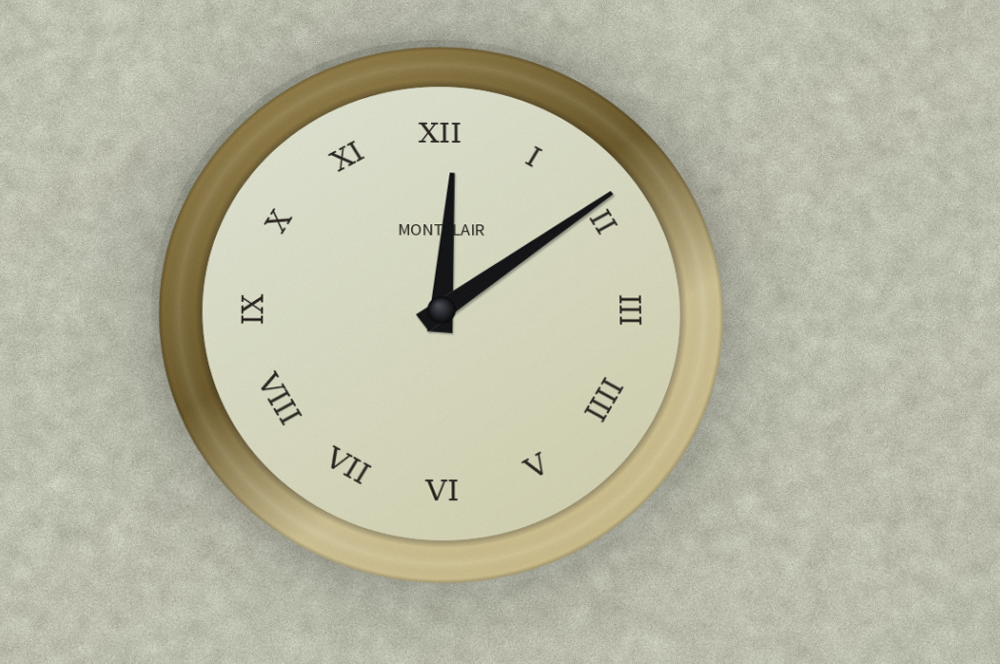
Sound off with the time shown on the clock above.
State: 12:09
